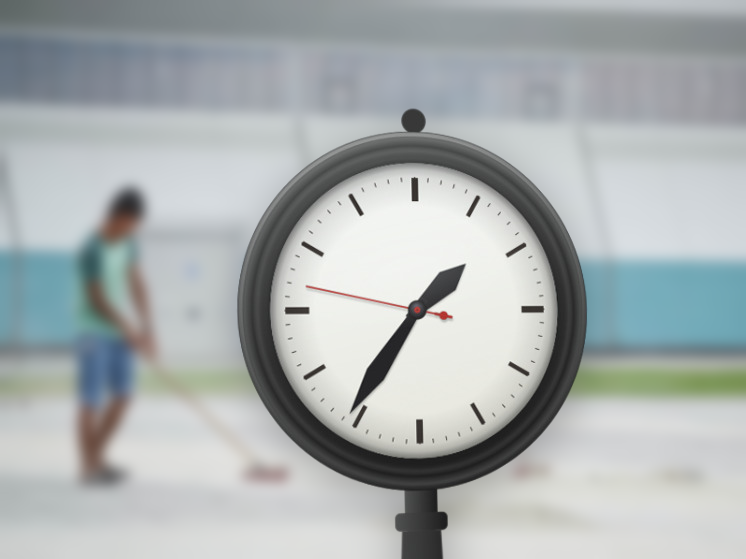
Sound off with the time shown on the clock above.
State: 1:35:47
